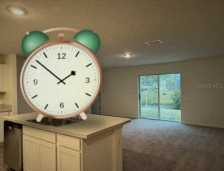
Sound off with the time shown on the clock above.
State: 1:52
